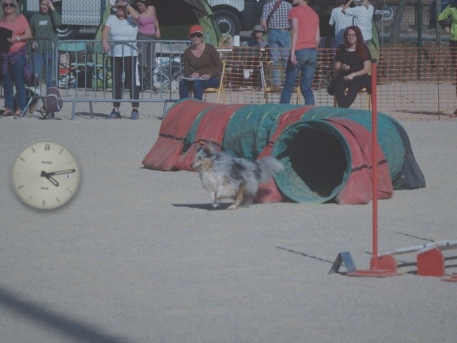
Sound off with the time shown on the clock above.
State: 4:13
